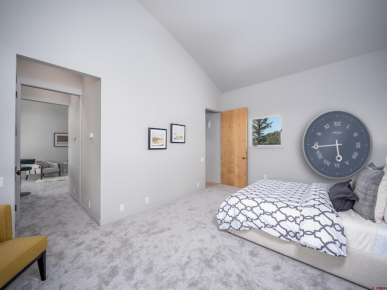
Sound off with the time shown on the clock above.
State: 5:44
